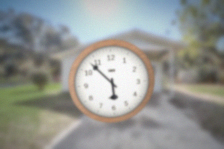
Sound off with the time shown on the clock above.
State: 5:53
